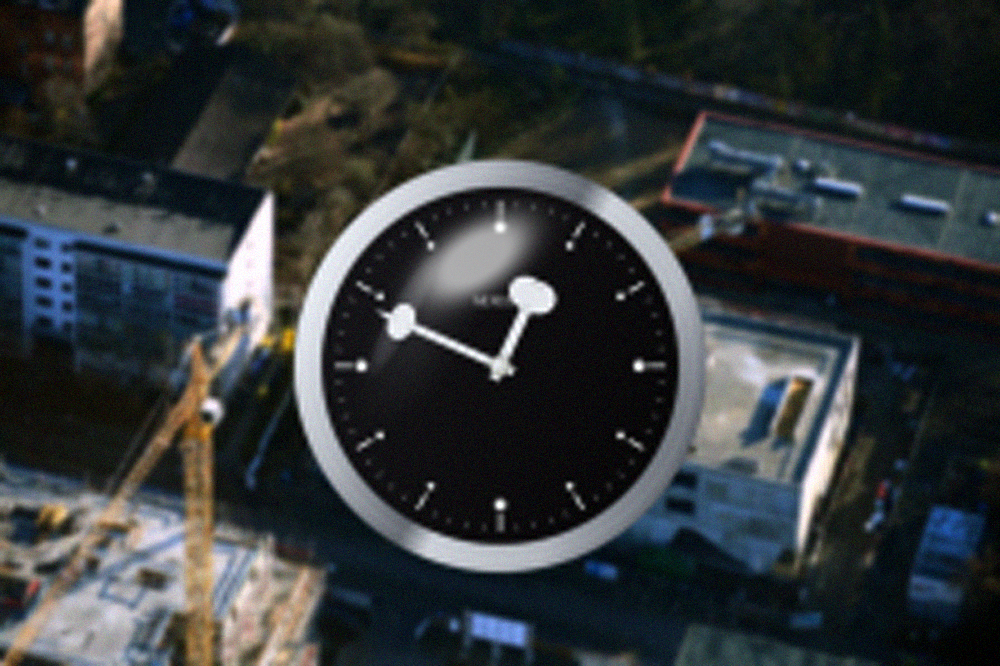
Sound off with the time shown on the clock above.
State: 12:49
